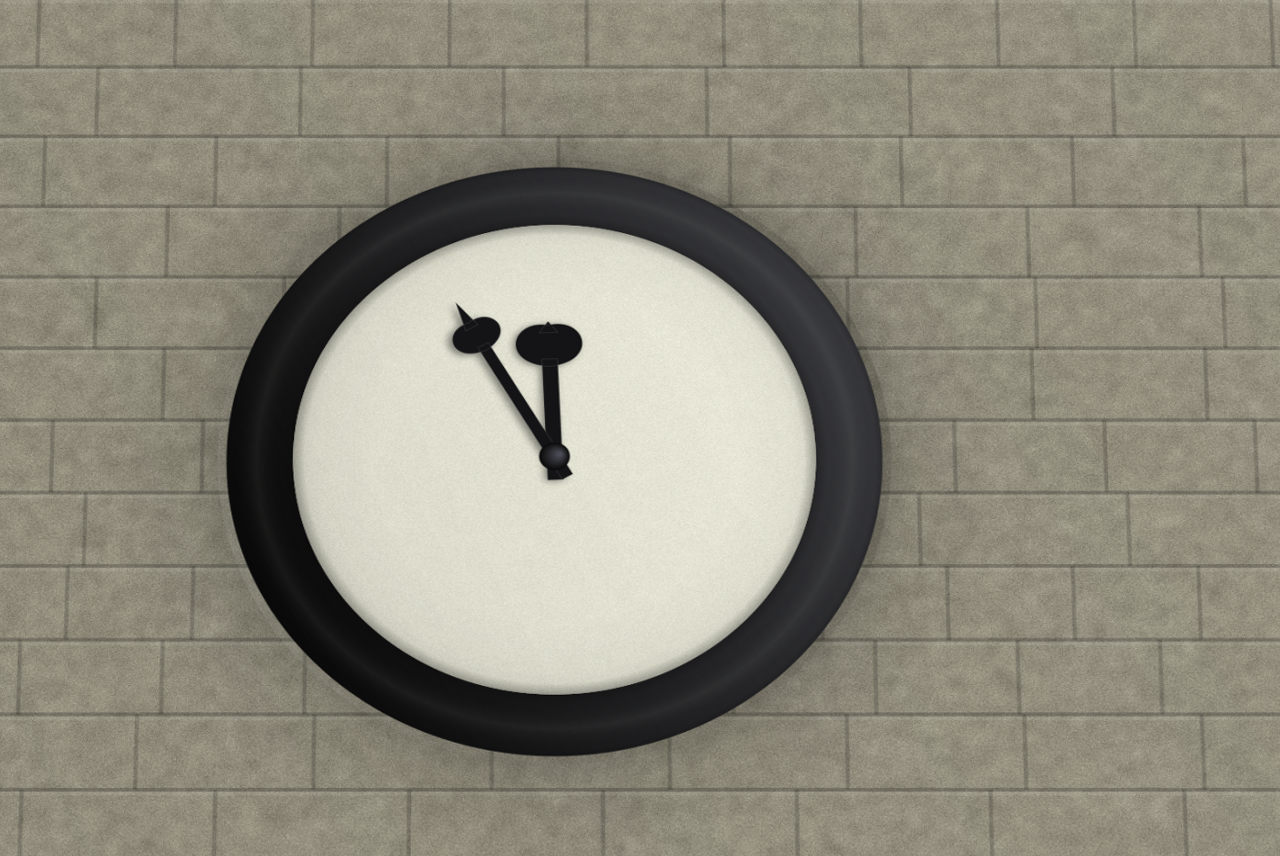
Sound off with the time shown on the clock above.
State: 11:55
